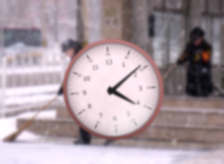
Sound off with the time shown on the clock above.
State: 4:09
